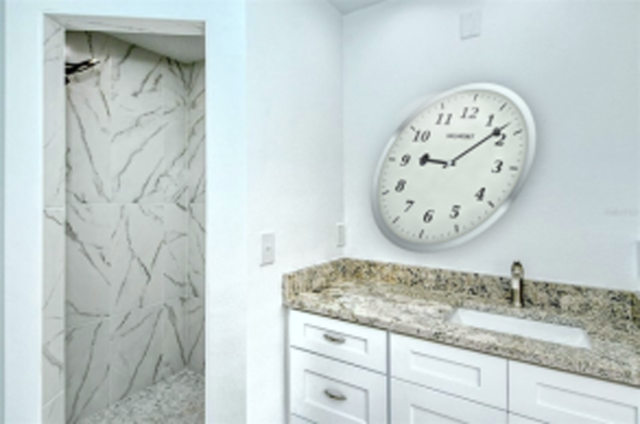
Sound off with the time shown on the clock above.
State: 9:08
